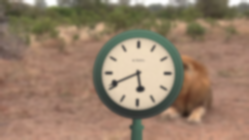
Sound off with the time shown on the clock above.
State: 5:41
